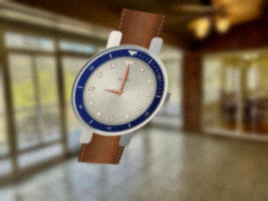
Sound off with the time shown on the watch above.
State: 9:00
